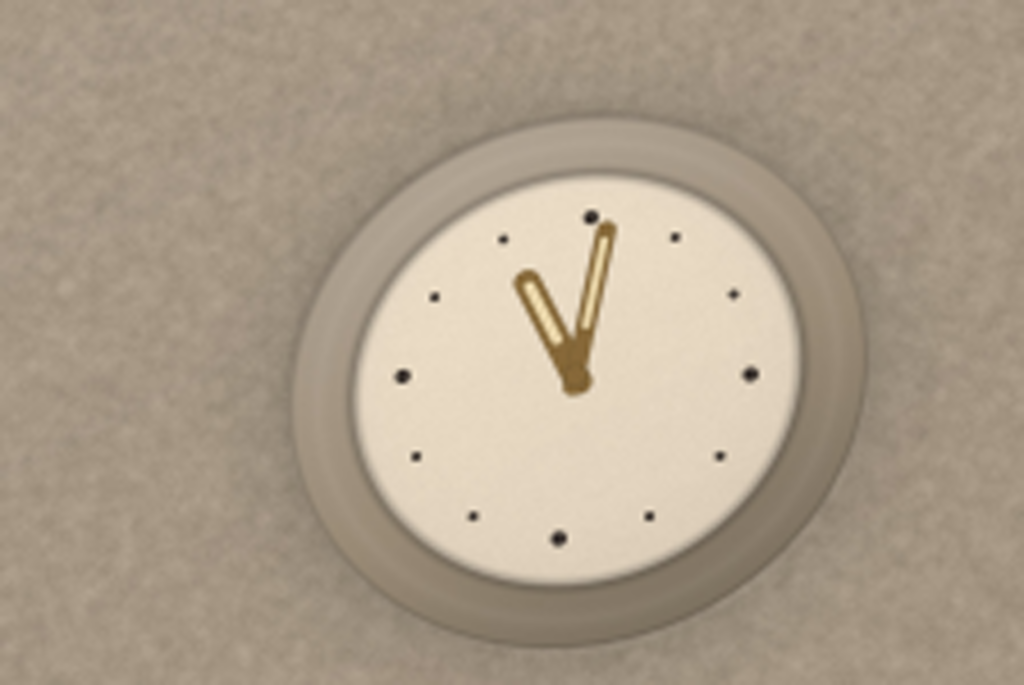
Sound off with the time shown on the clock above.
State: 11:01
